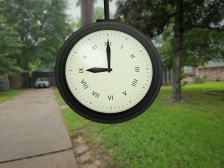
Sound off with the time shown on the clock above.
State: 9:00
